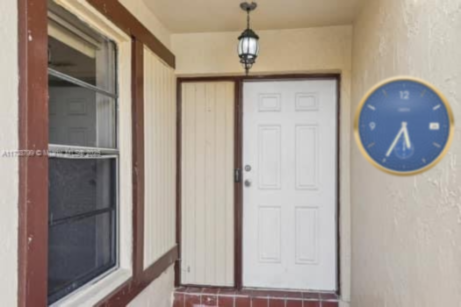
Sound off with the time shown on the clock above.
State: 5:35
